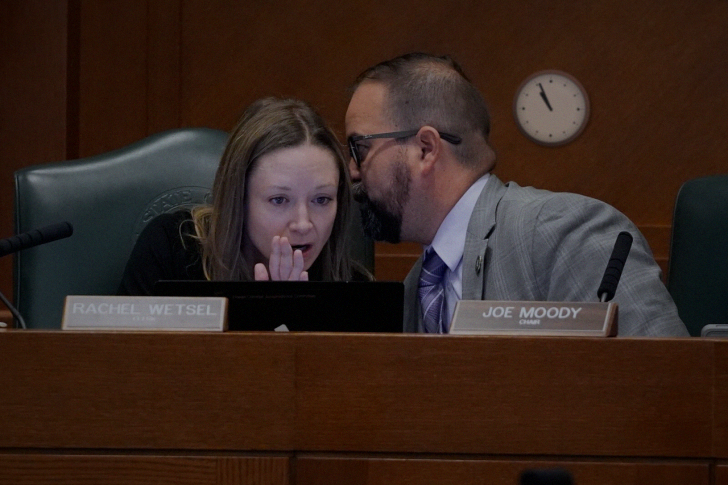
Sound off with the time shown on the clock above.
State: 10:56
